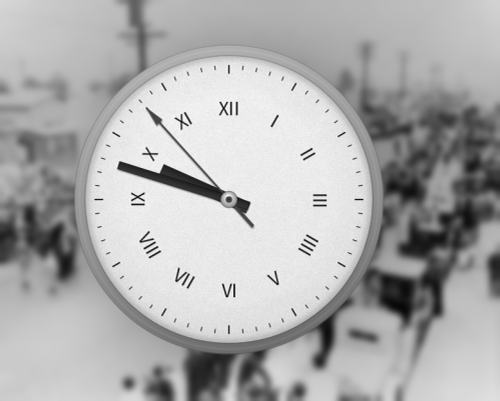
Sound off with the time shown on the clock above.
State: 9:47:53
